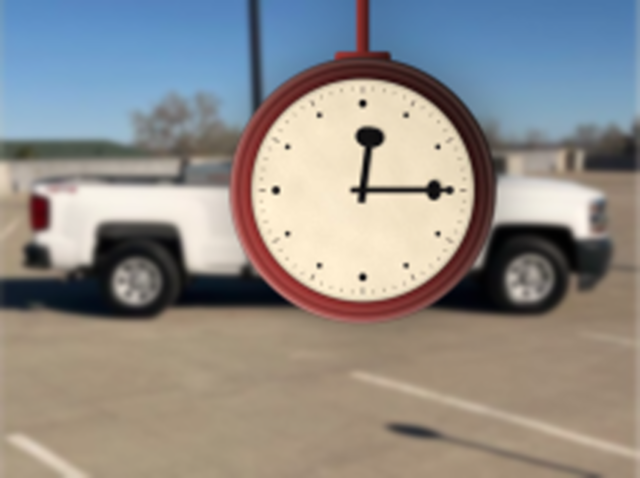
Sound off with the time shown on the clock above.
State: 12:15
